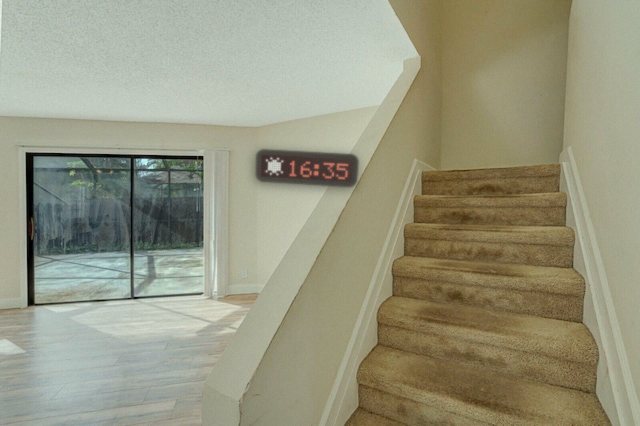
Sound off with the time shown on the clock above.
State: 16:35
